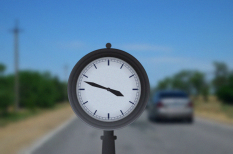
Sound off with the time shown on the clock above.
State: 3:48
